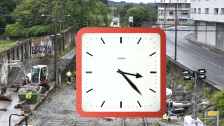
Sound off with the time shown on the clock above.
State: 3:23
